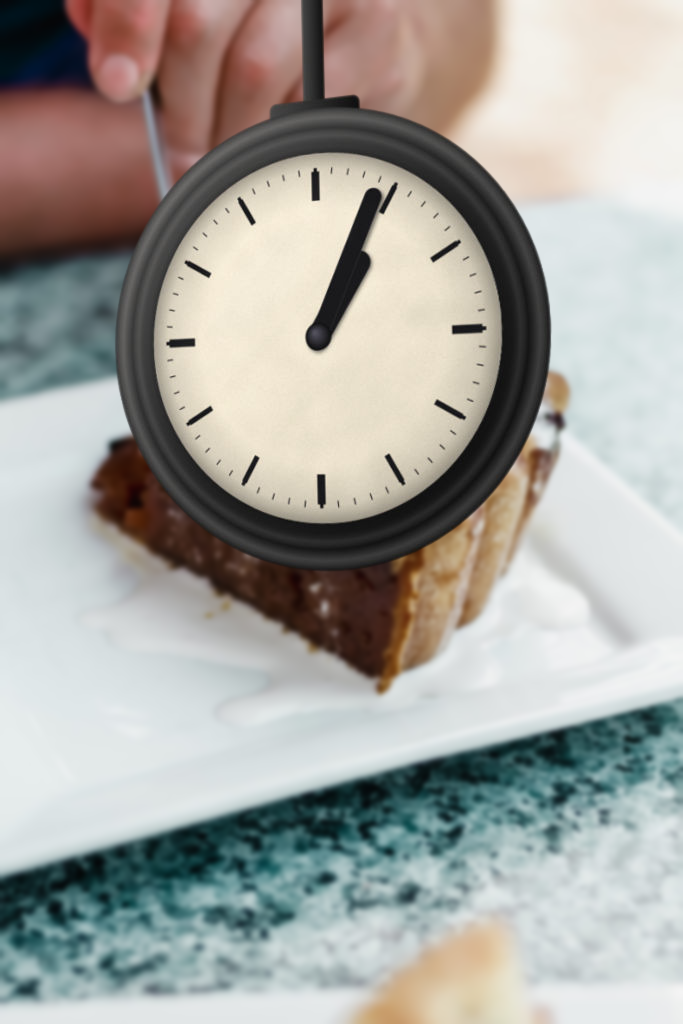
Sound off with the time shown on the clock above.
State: 1:04
